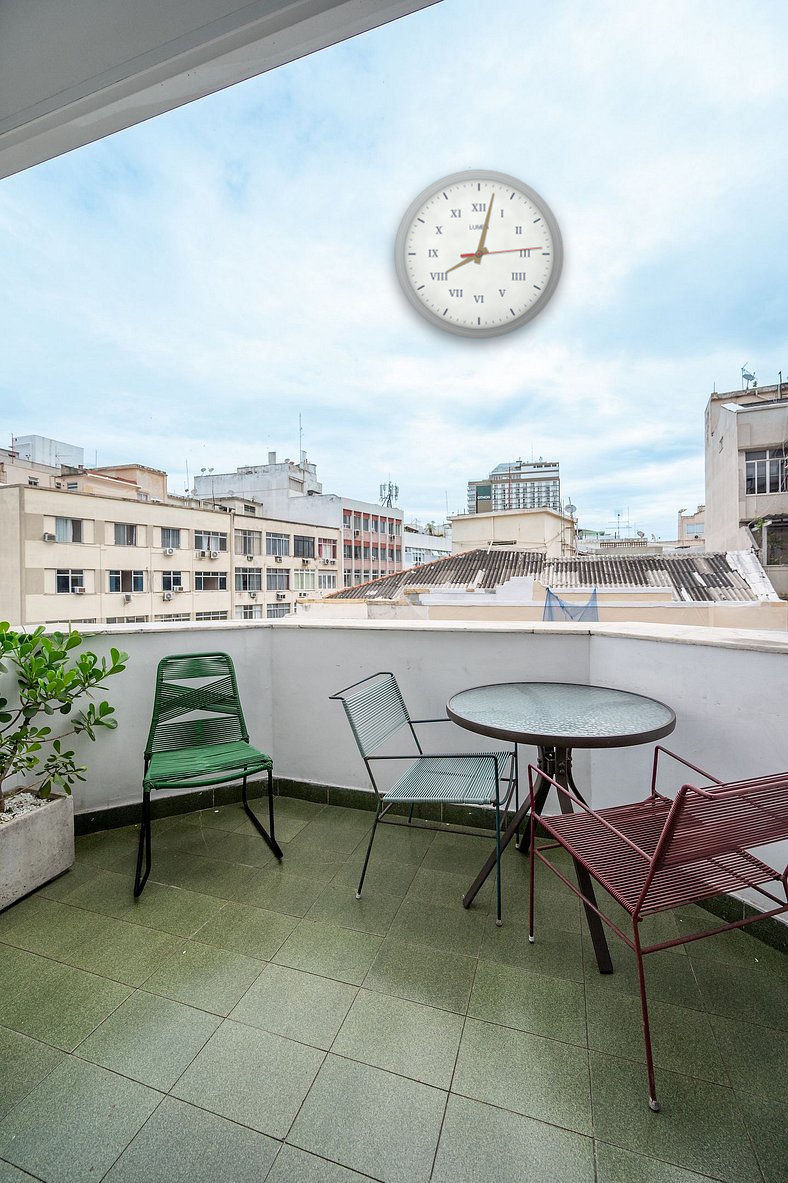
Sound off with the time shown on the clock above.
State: 8:02:14
